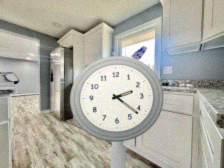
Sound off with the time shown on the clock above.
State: 2:22
